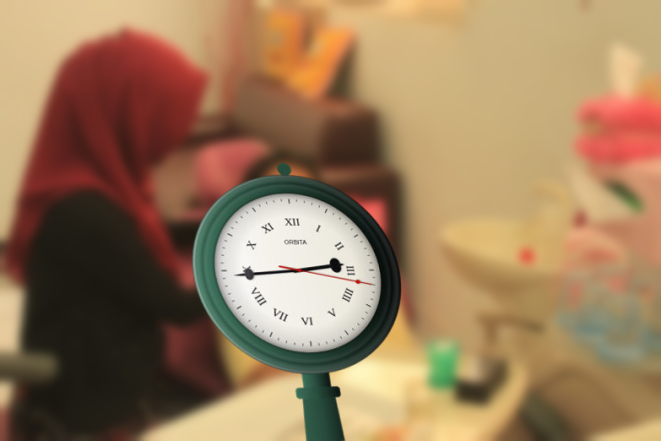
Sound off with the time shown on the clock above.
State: 2:44:17
